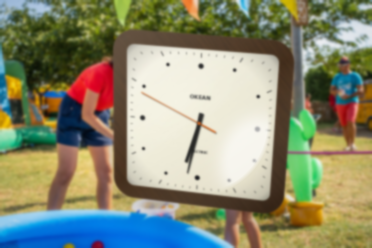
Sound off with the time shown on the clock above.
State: 6:31:49
